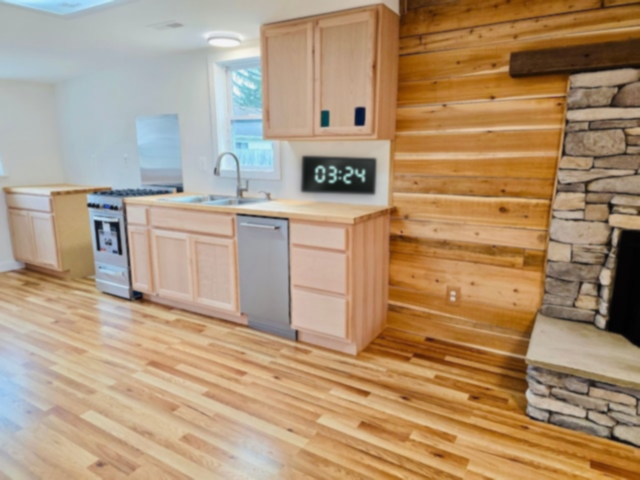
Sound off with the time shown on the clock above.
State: 3:24
